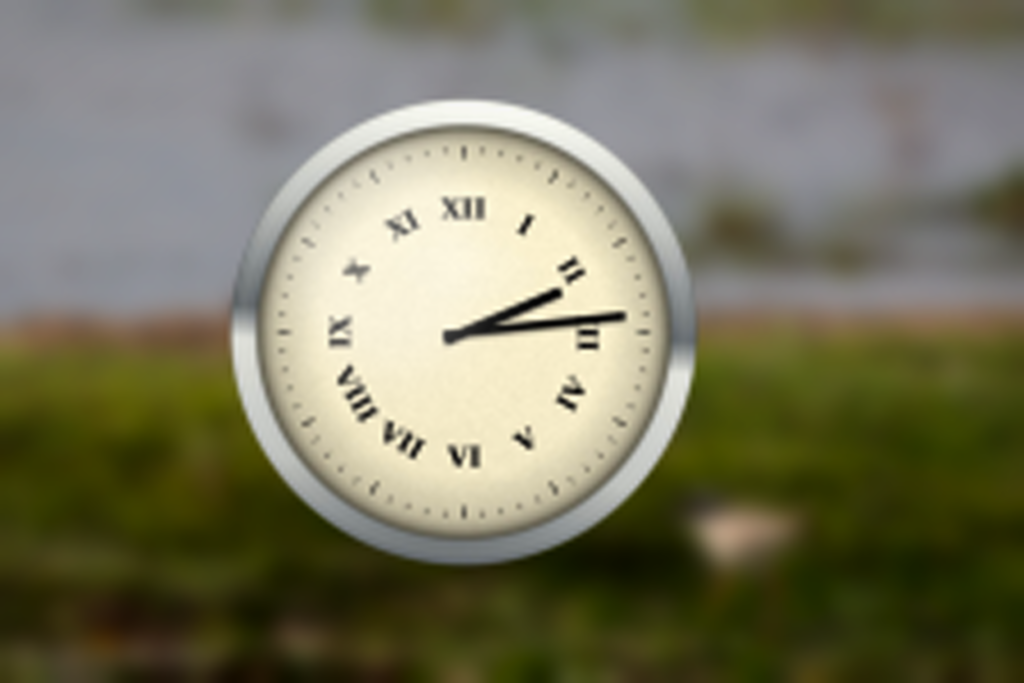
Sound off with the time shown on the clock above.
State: 2:14
